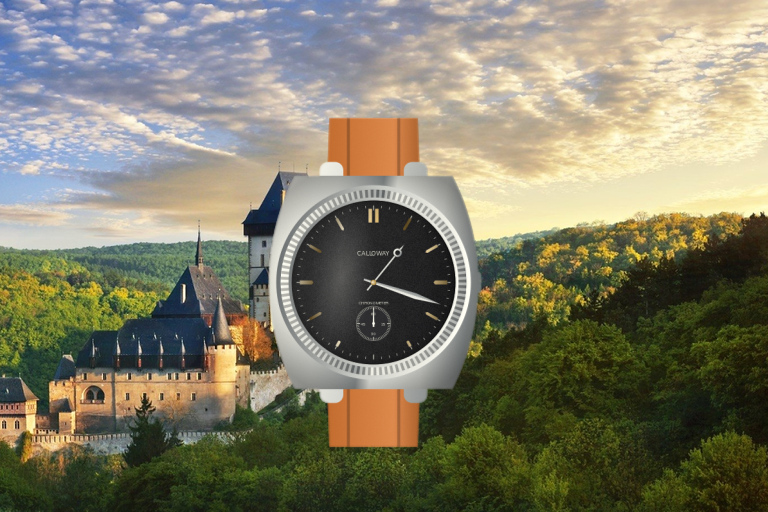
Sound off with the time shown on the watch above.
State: 1:18
